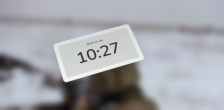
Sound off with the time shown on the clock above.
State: 10:27
